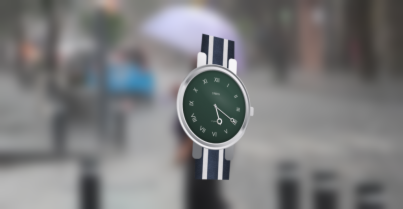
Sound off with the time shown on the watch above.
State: 5:20
